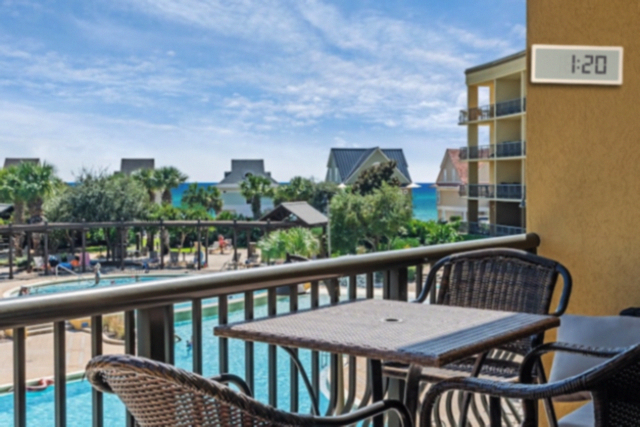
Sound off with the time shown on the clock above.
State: 1:20
